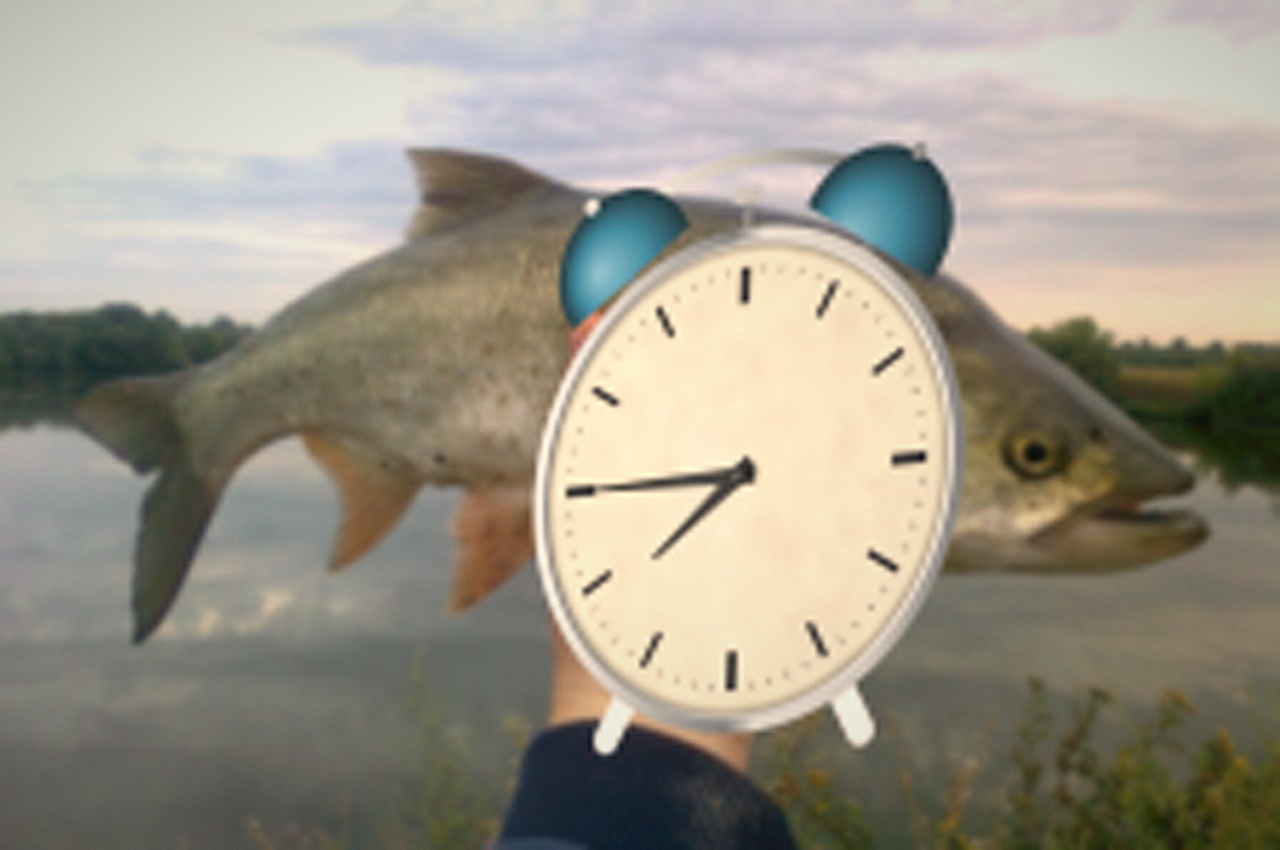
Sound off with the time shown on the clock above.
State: 7:45
